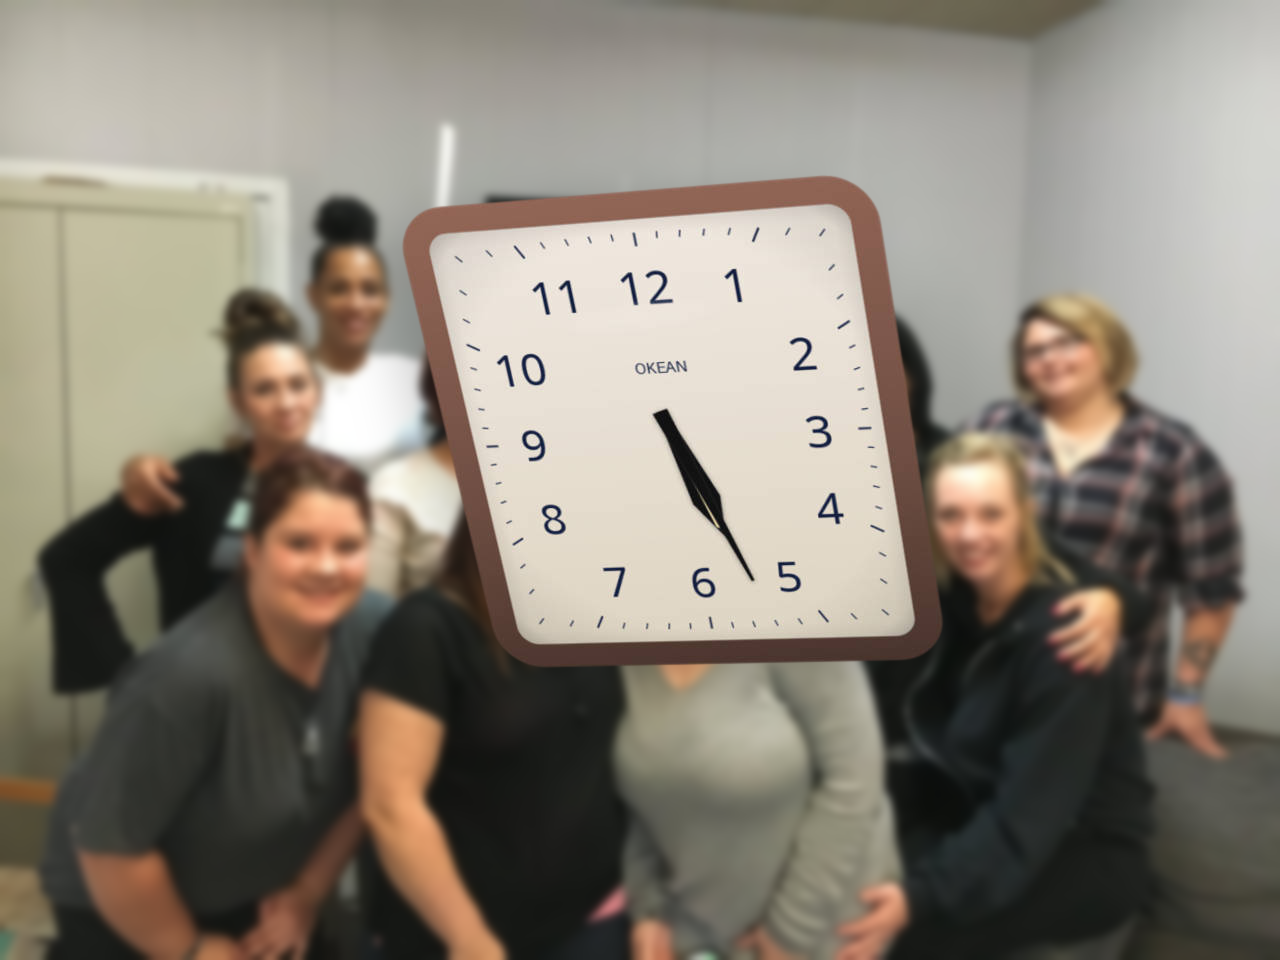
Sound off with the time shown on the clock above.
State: 5:27
